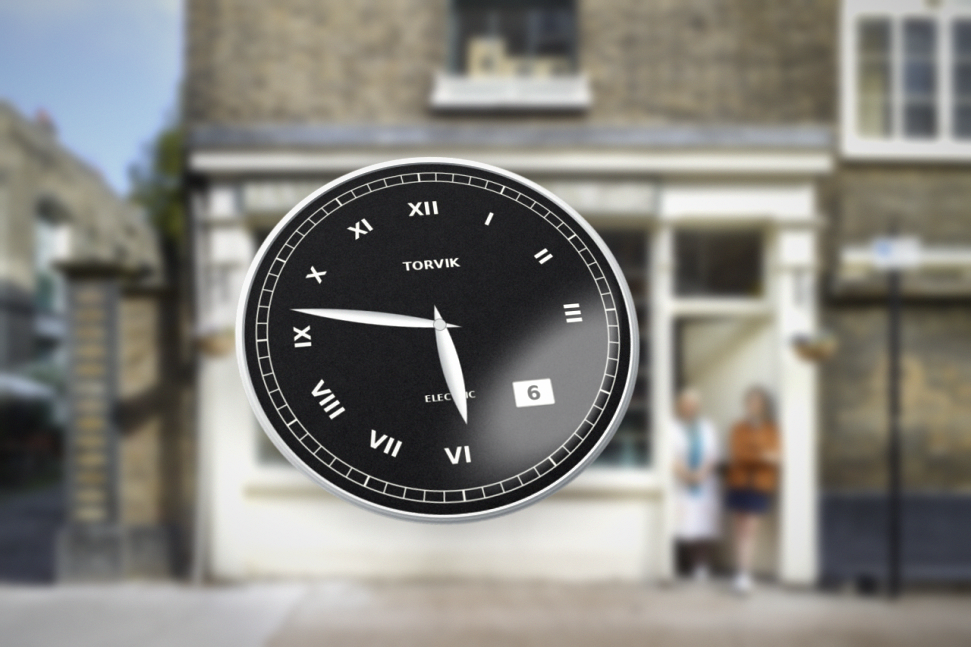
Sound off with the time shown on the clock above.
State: 5:47
